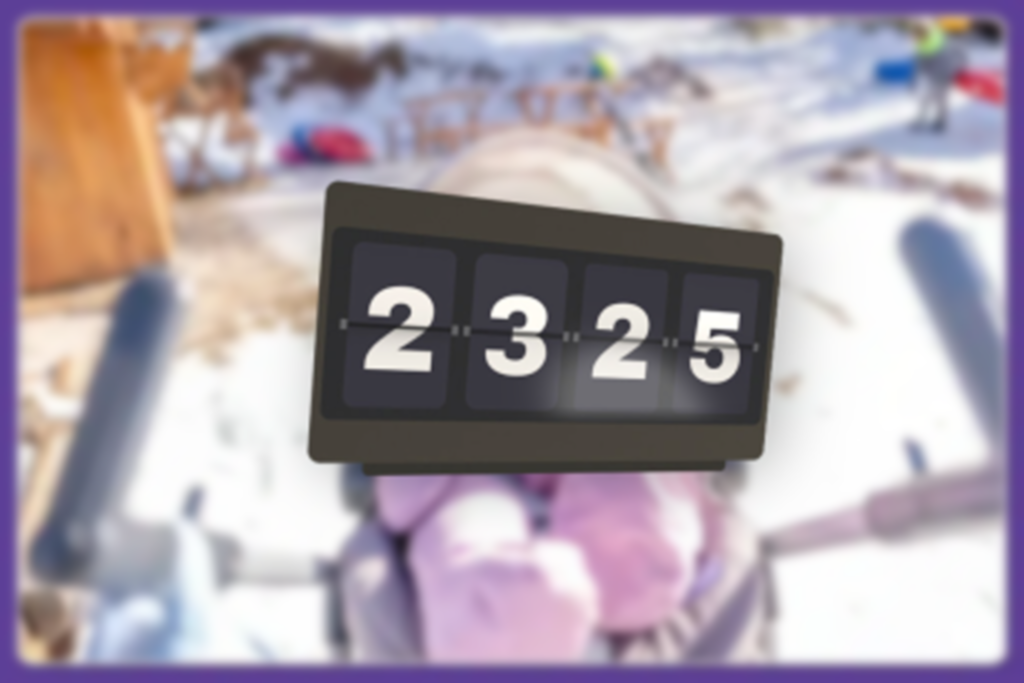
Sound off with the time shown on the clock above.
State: 23:25
